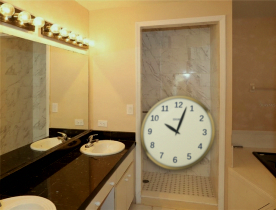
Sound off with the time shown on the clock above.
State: 10:03
